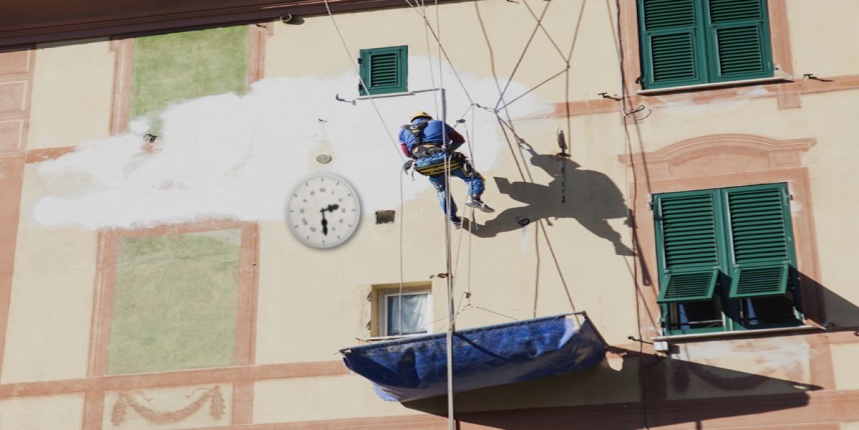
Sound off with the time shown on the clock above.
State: 2:29
